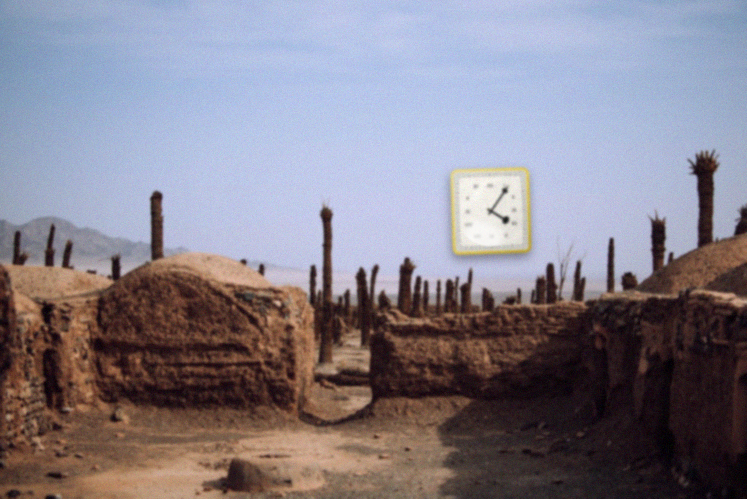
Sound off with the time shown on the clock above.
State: 4:06
